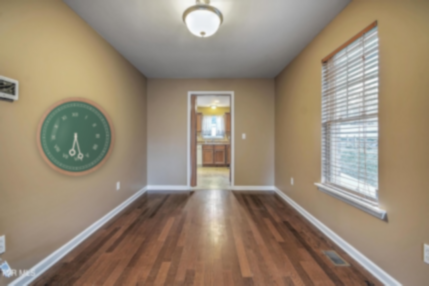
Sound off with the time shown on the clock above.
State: 6:28
